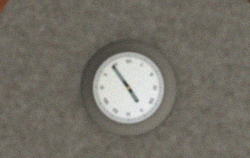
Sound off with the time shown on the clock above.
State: 4:54
